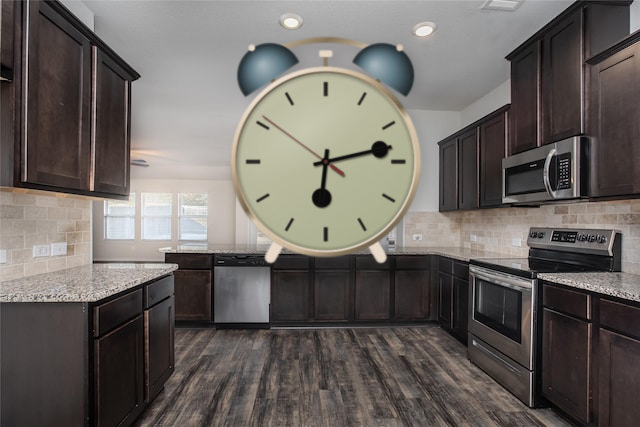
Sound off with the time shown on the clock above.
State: 6:12:51
